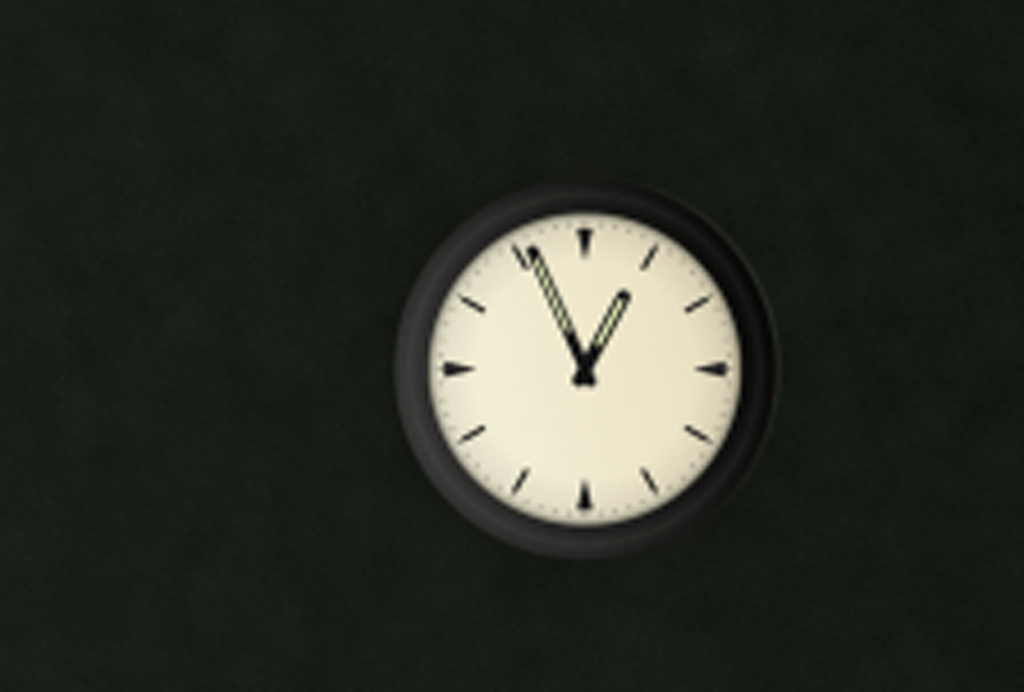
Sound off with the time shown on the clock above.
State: 12:56
